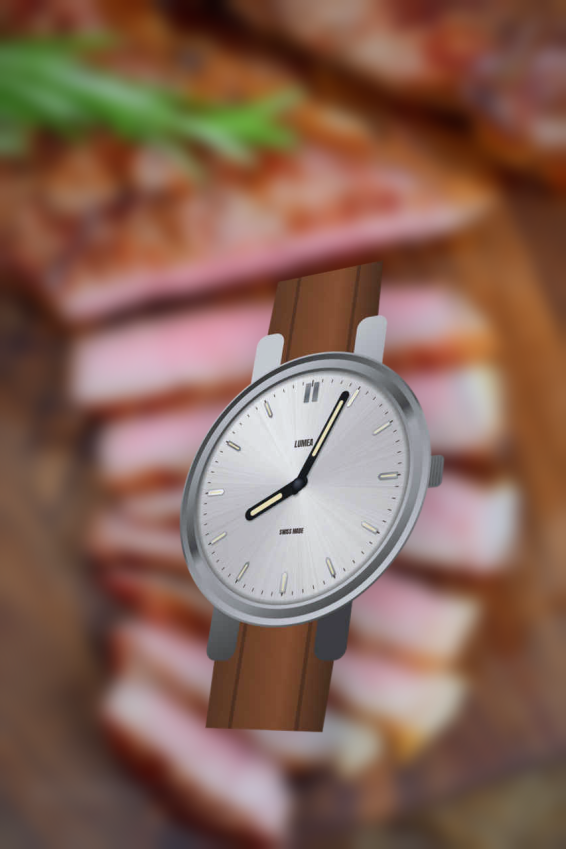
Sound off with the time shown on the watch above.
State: 8:04
